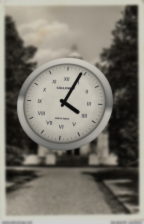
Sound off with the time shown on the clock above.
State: 4:04
